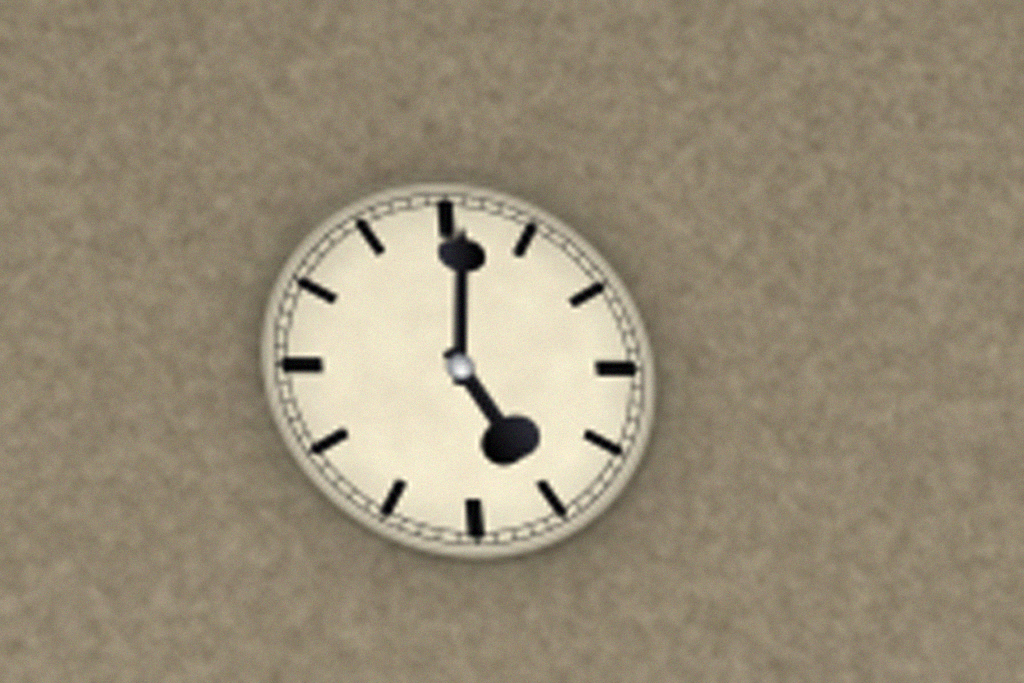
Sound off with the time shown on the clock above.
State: 5:01
